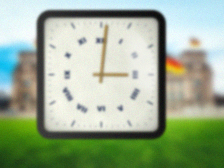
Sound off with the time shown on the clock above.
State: 3:01
